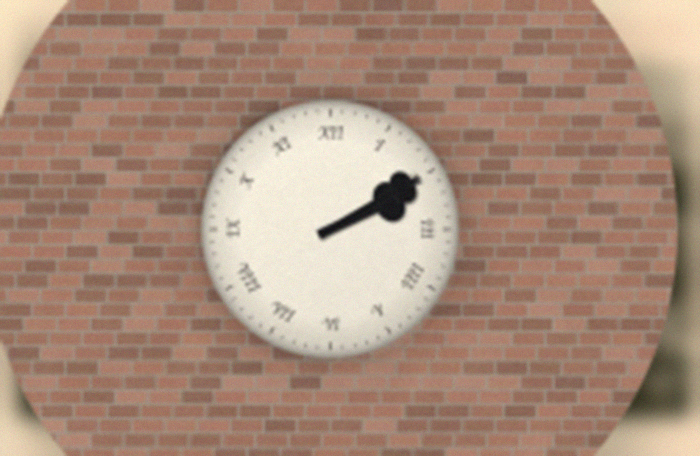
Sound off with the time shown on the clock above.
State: 2:10
